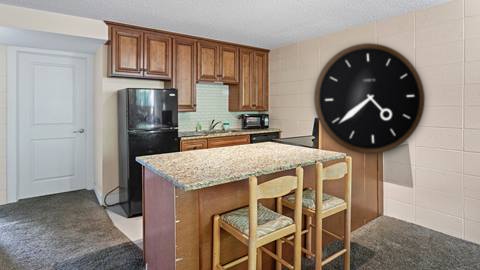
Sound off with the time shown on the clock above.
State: 4:39
